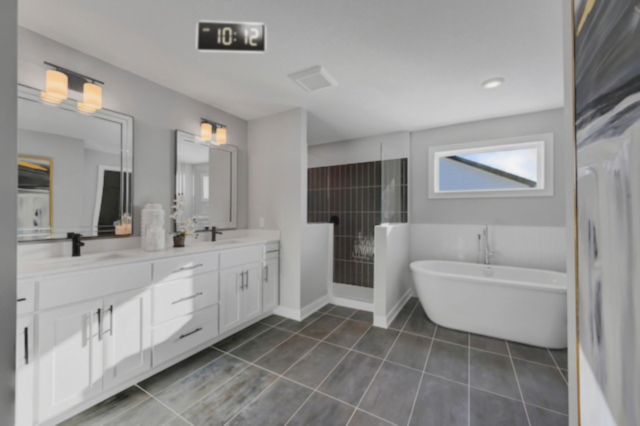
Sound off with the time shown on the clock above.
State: 10:12
